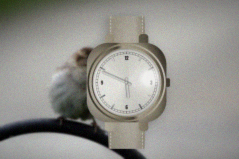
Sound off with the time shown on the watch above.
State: 5:49
